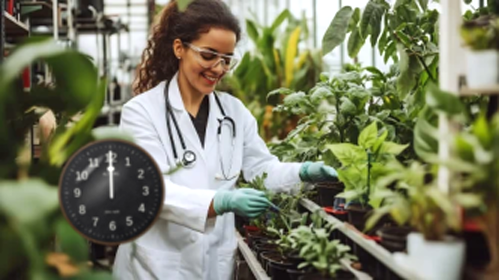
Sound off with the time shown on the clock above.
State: 12:00
